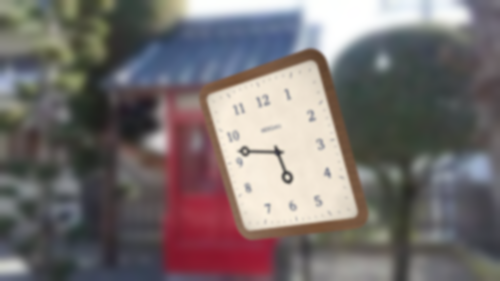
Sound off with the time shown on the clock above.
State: 5:47
